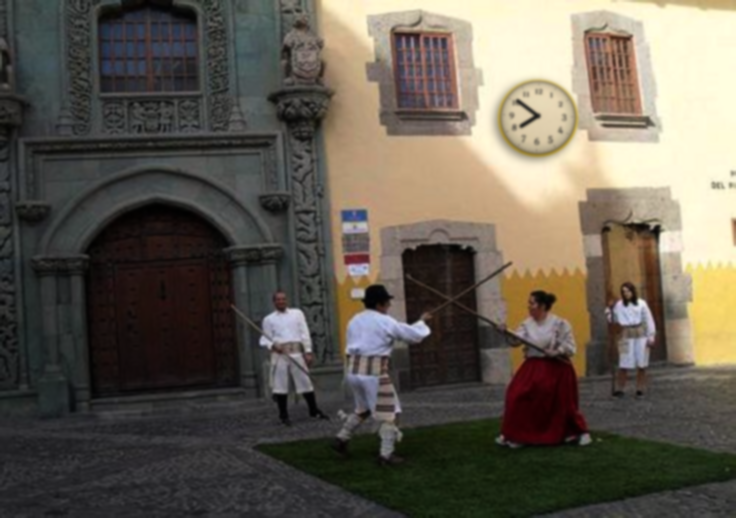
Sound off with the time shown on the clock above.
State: 7:51
